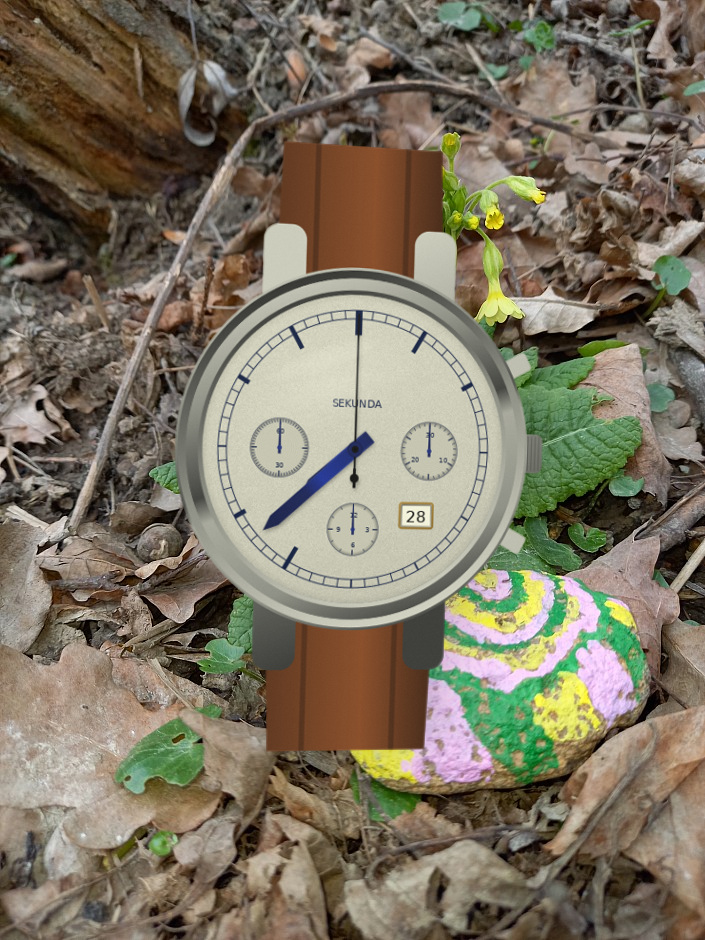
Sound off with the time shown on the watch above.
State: 7:38
